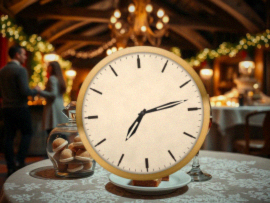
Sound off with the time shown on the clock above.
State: 7:13
